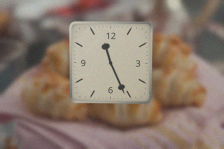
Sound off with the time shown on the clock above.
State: 11:26
